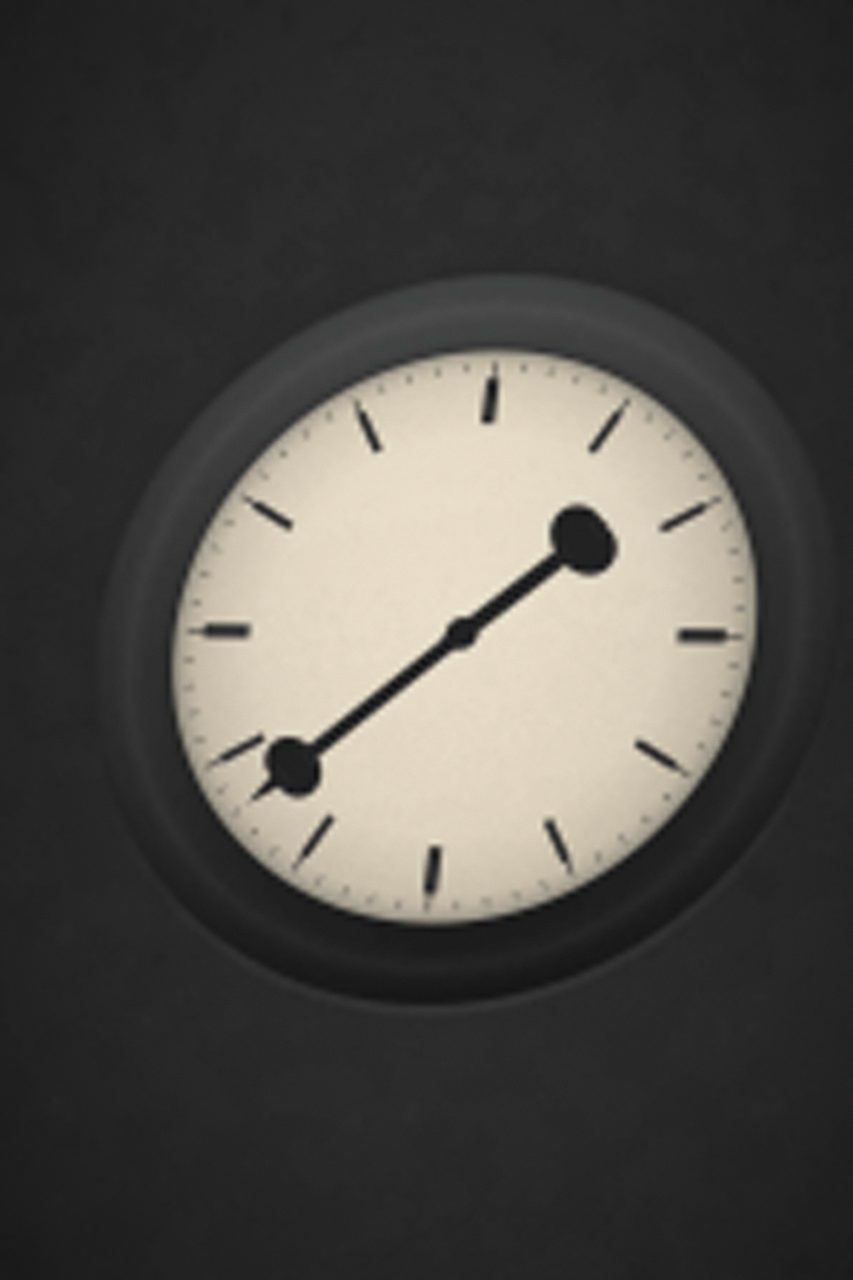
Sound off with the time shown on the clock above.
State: 1:38
